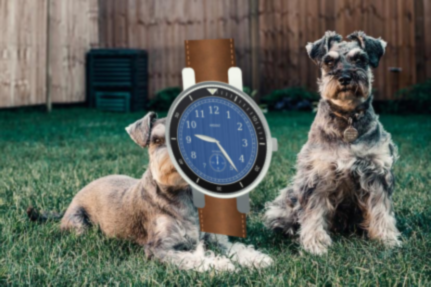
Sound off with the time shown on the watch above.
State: 9:24
